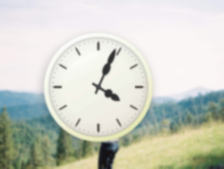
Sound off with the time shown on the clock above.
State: 4:04
